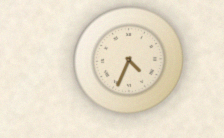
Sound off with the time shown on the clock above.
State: 4:34
